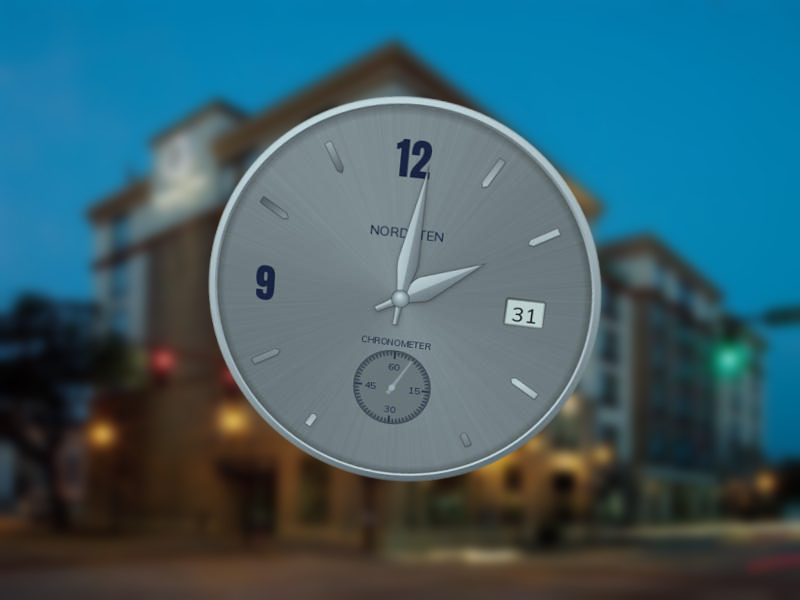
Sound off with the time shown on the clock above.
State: 2:01:05
